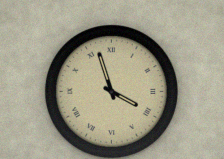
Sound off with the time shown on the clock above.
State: 3:57
